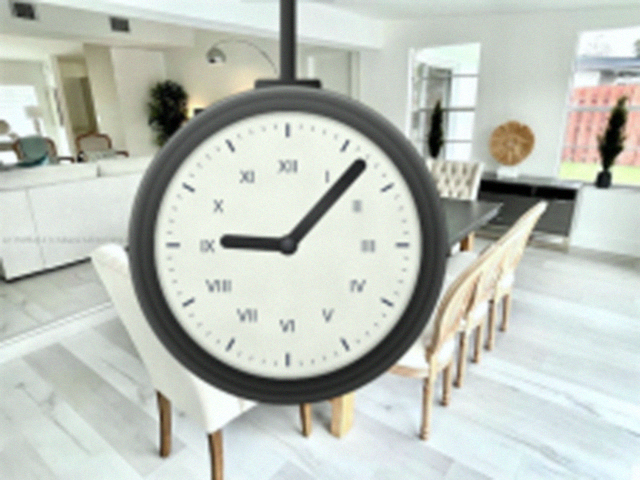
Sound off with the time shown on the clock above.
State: 9:07
